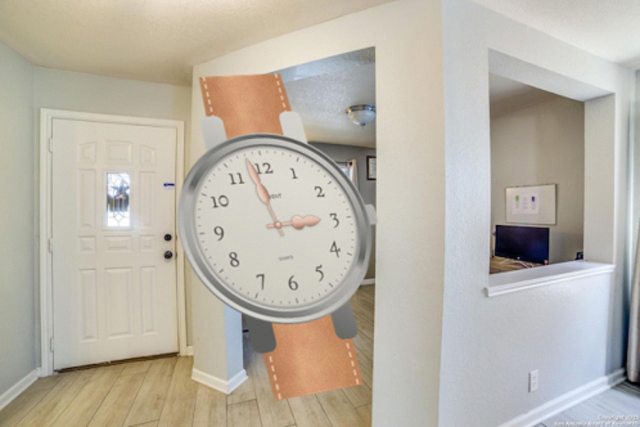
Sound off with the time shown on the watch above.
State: 2:58
